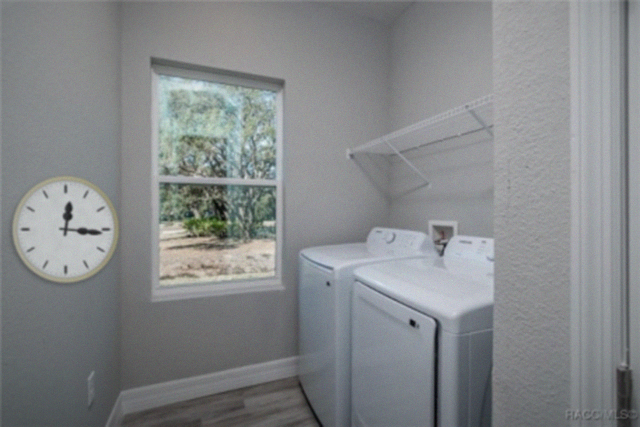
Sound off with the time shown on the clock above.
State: 12:16
